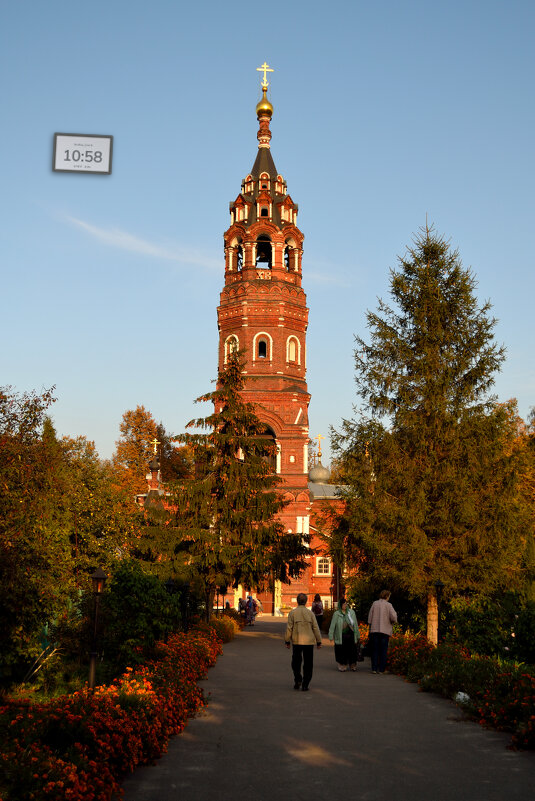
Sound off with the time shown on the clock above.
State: 10:58
